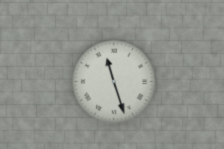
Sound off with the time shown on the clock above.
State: 11:27
